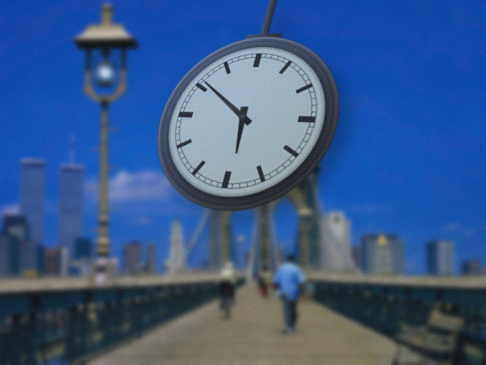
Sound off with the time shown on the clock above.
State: 5:51
